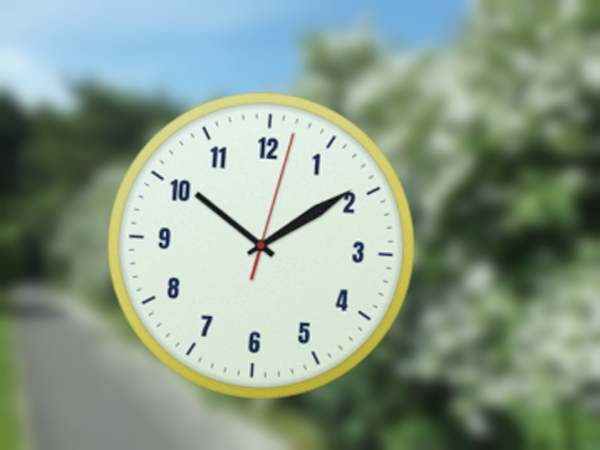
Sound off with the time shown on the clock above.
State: 10:09:02
